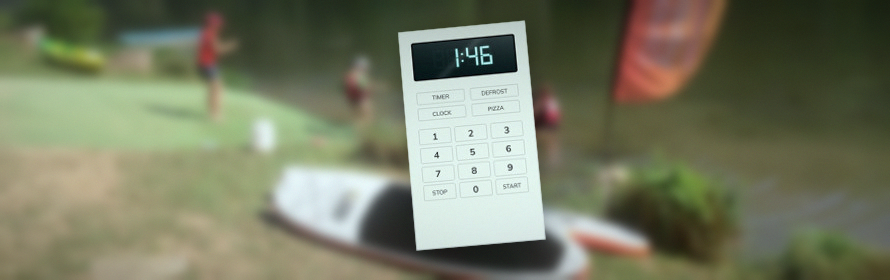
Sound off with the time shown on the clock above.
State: 1:46
